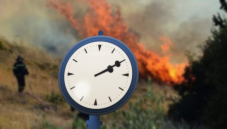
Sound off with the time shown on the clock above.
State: 2:10
